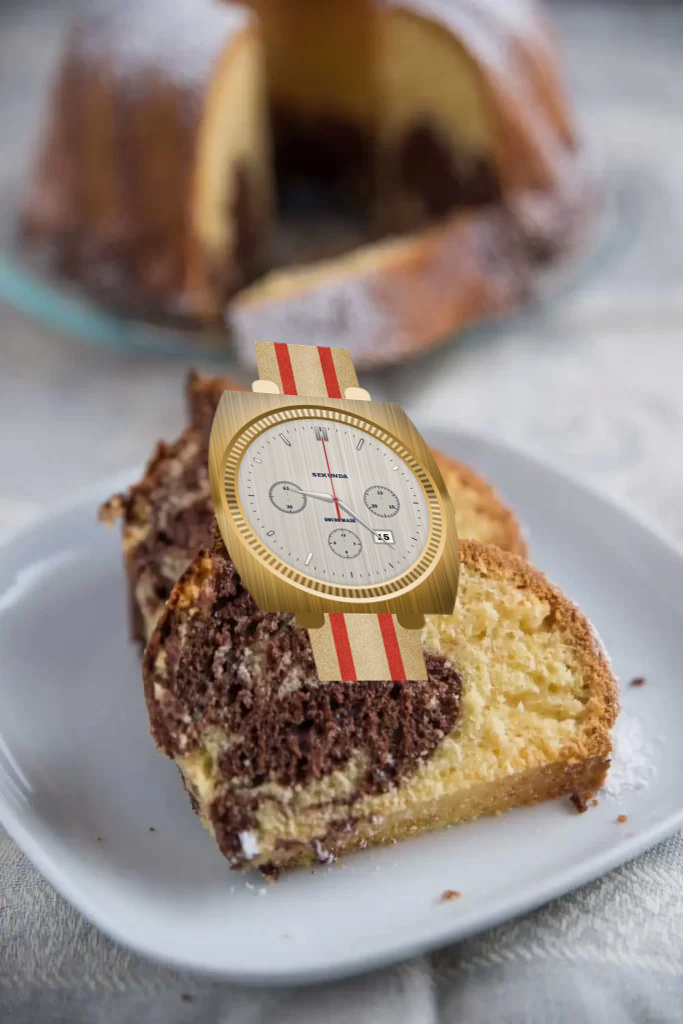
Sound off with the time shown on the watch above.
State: 9:23
